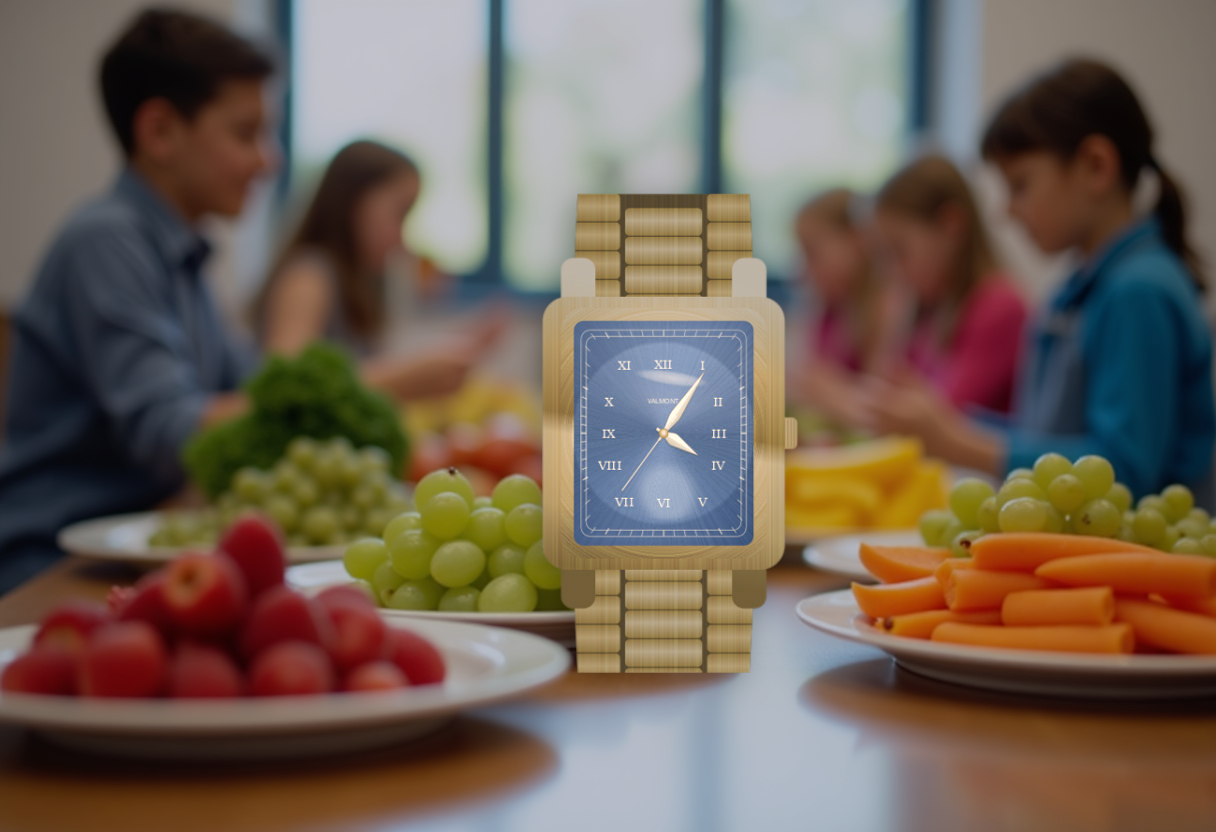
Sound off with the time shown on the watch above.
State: 4:05:36
